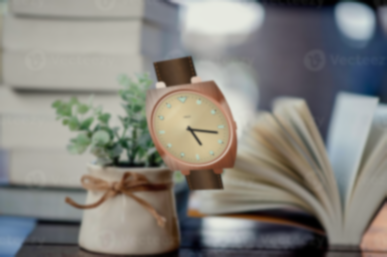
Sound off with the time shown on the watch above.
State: 5:17
